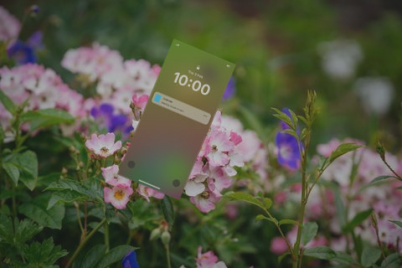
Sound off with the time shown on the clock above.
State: 10:00
